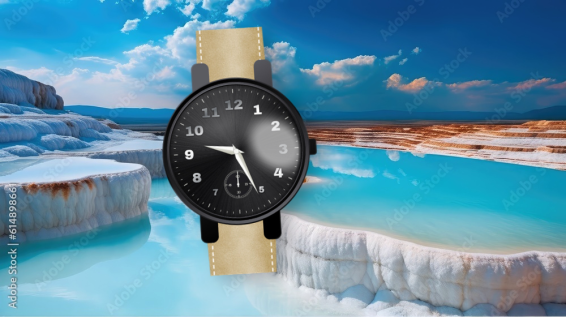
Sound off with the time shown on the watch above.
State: 9:26
